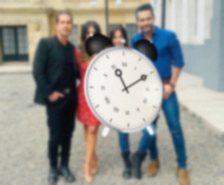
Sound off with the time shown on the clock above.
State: 11:10
